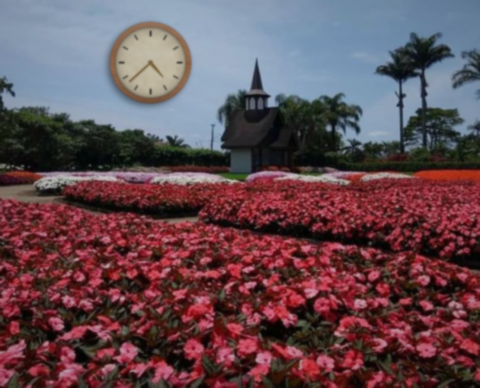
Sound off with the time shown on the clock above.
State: 4:38
